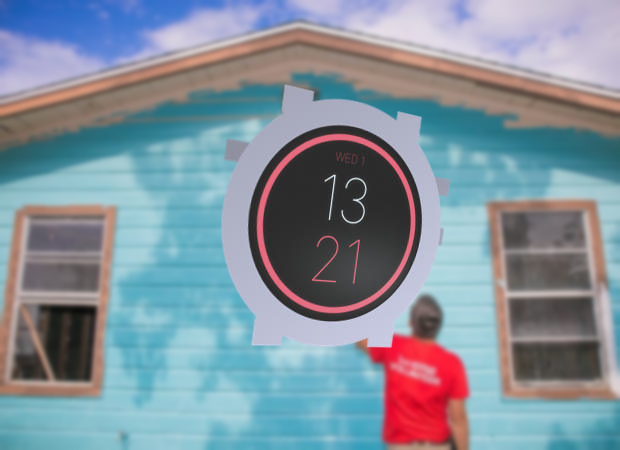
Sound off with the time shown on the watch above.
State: 13:21
